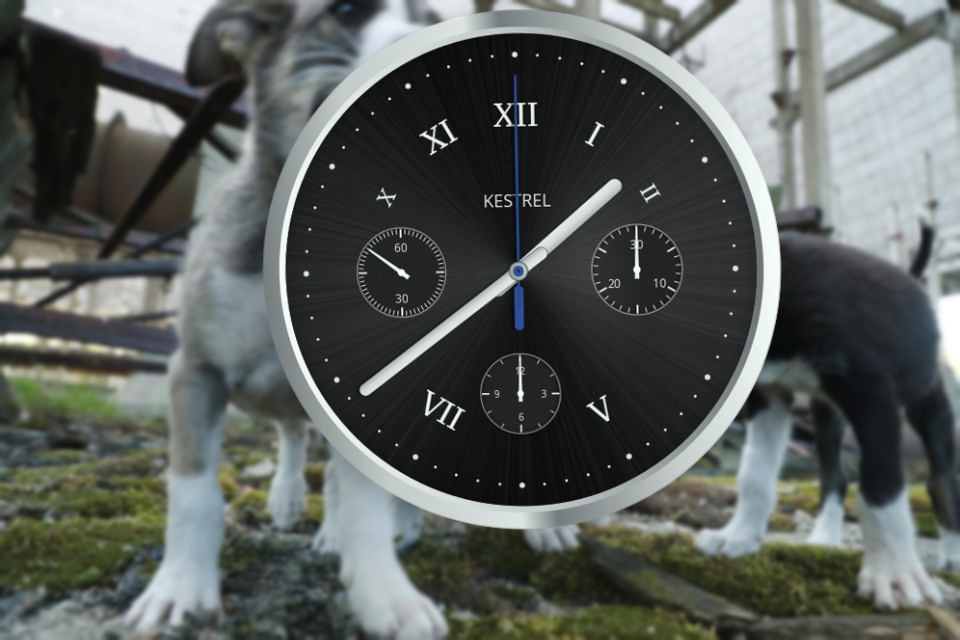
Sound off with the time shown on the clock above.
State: 1:38:51
